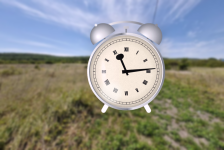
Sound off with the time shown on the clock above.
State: 11:14
